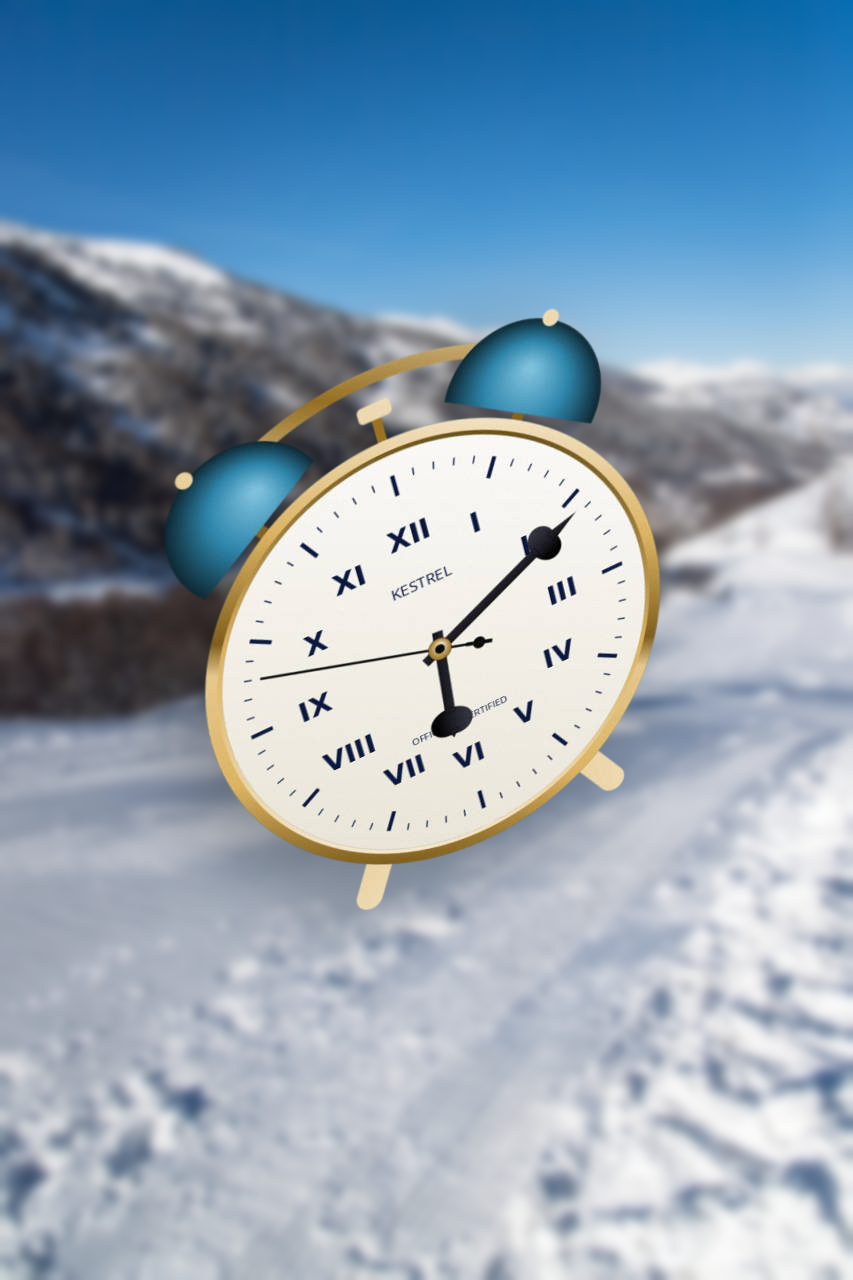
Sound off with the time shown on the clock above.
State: 6:10:48
